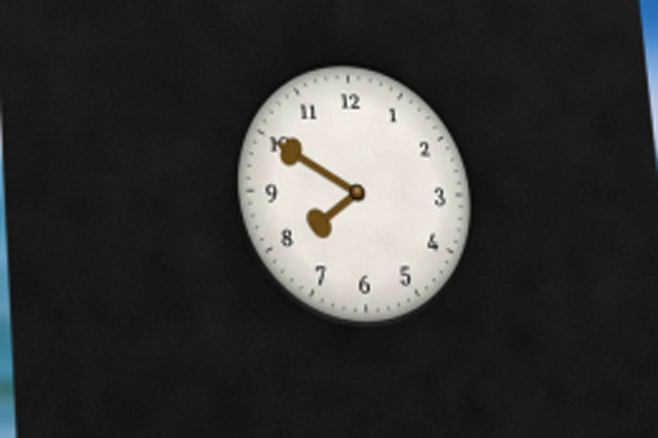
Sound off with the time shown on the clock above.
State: 7:50
